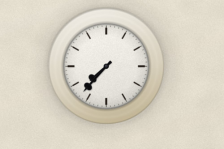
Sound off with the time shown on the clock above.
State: 7:37
